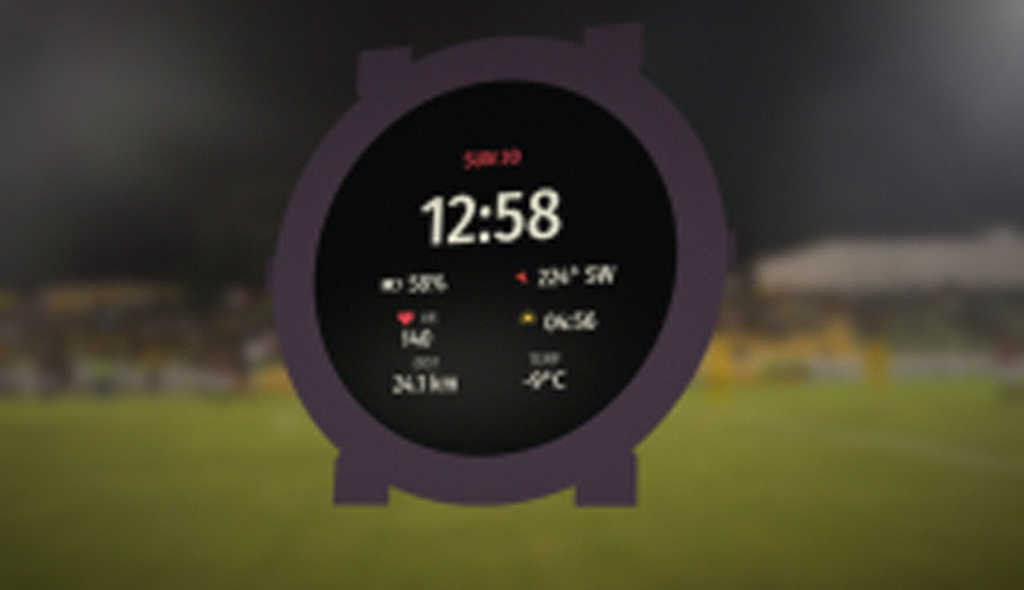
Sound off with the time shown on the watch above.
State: 12:58
